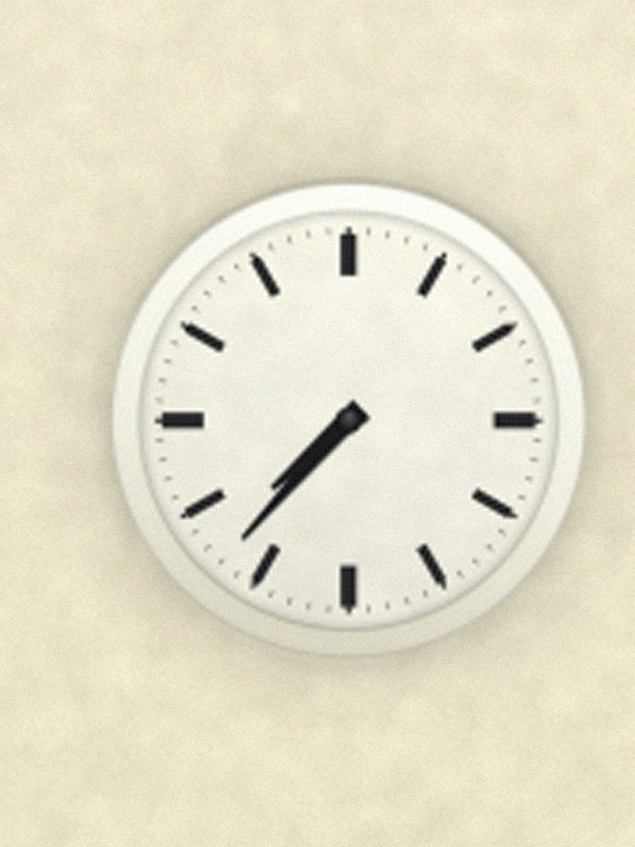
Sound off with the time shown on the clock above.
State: 7:37
